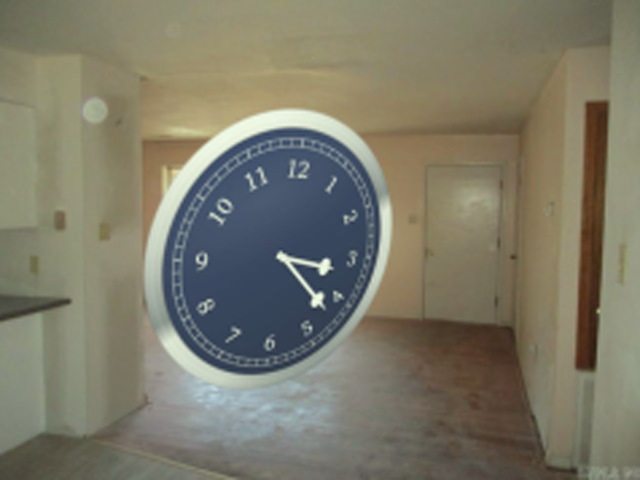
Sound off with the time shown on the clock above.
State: 3:22
